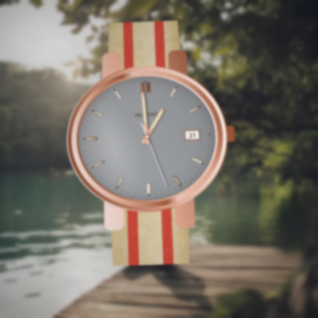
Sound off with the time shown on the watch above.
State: 12:59:27
